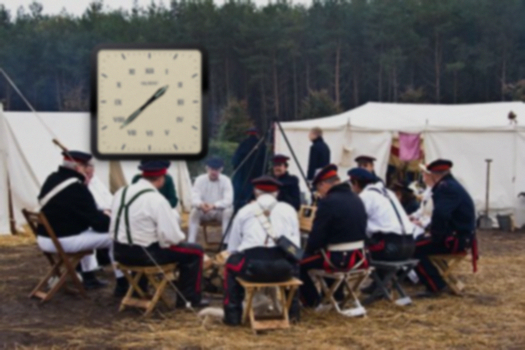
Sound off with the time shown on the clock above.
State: 1:38
